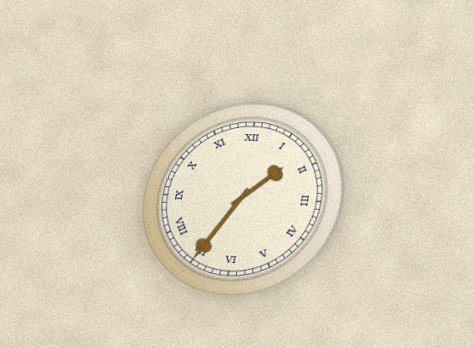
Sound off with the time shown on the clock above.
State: 1:35
